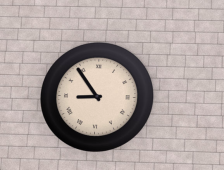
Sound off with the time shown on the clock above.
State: 8:54
